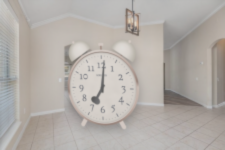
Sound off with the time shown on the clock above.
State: 7:01
